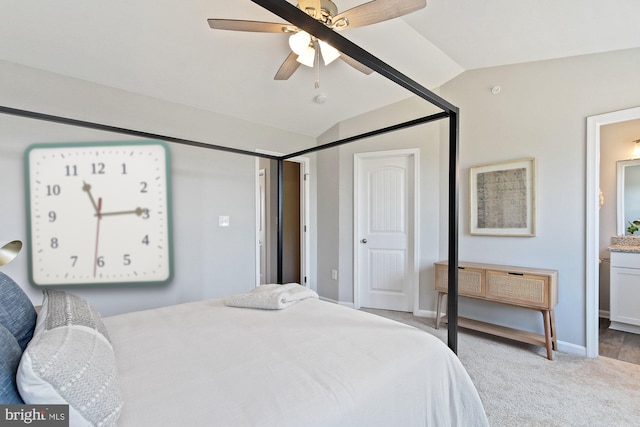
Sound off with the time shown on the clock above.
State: 11:14:31
